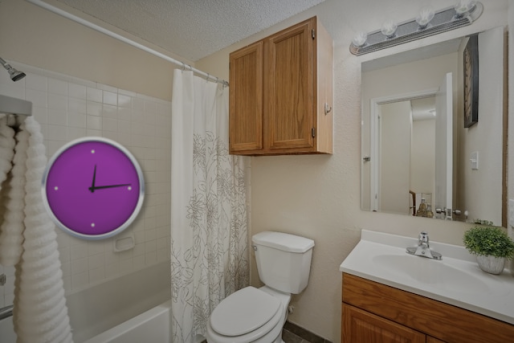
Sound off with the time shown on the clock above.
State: 12:14
